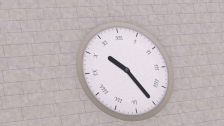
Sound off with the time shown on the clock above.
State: 10:25
